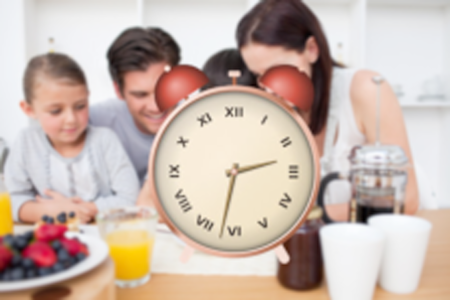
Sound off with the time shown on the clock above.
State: 2:32
